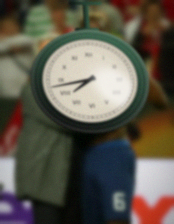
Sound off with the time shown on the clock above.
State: 7:43
